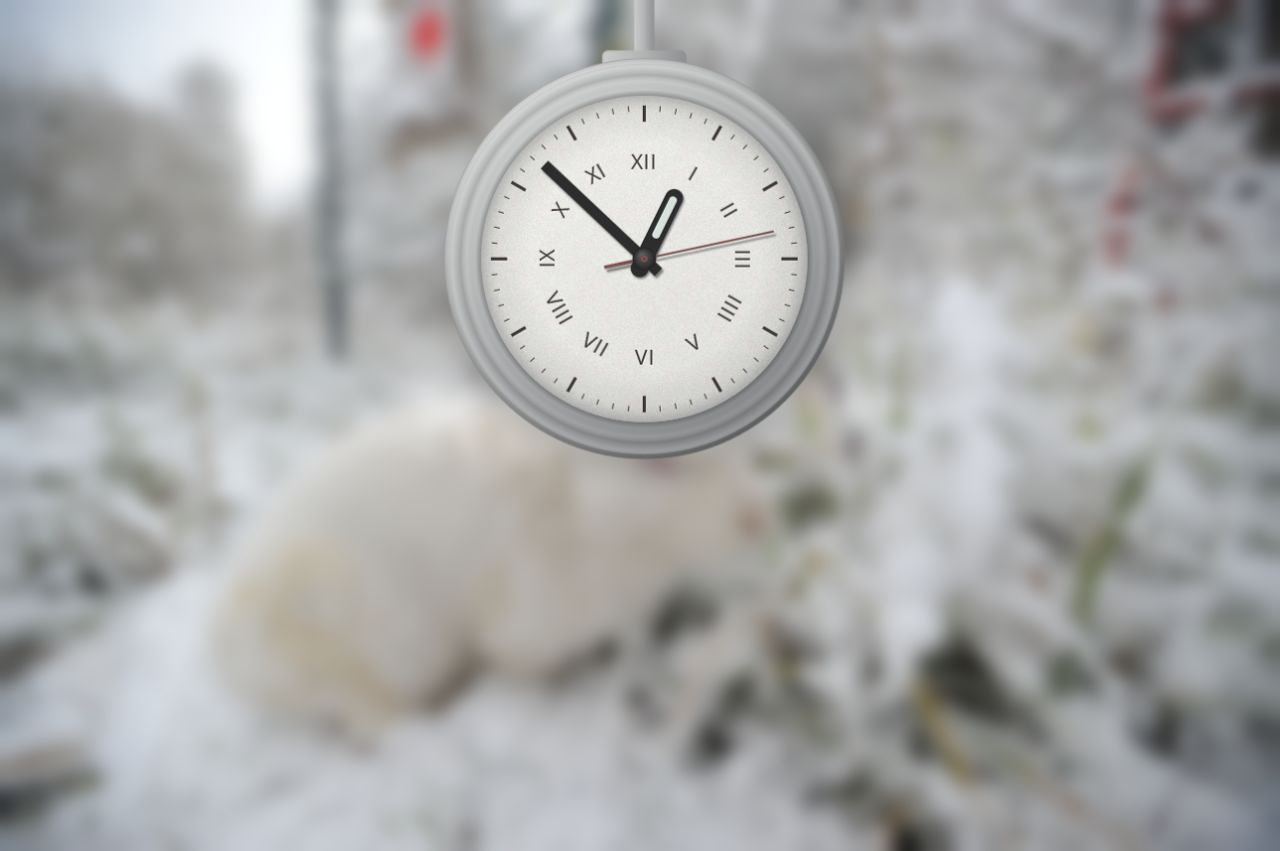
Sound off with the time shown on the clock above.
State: 12:52:13
